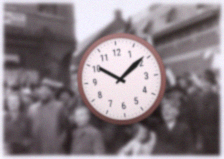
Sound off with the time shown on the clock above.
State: 10:09
